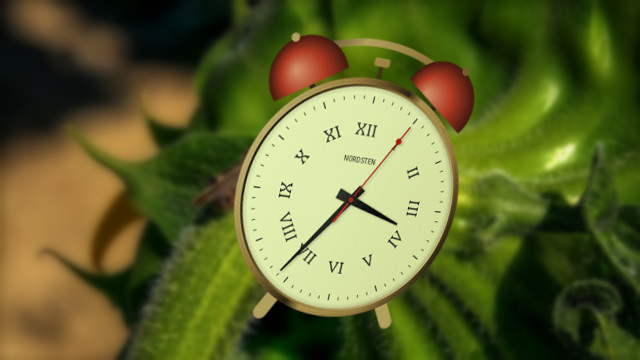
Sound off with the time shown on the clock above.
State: 3:36:05
